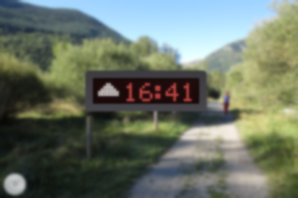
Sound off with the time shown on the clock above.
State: 16:41
